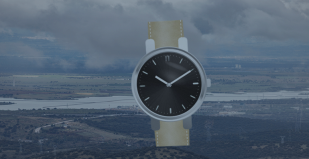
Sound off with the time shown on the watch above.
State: 10:10
